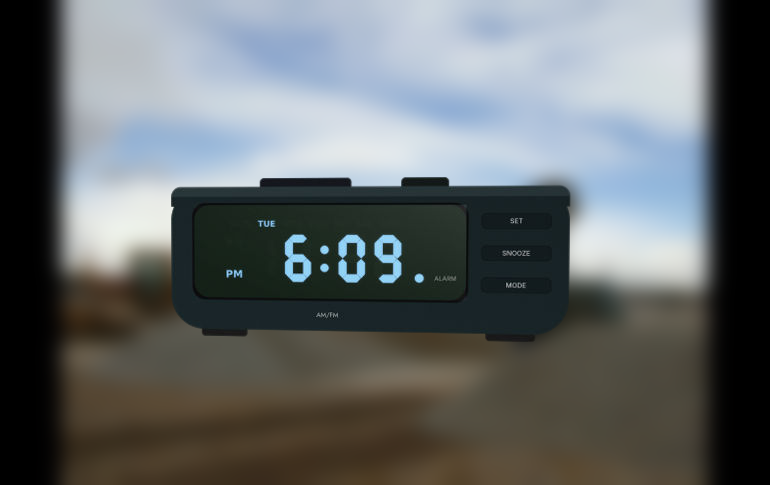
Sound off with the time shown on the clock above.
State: 6:09
